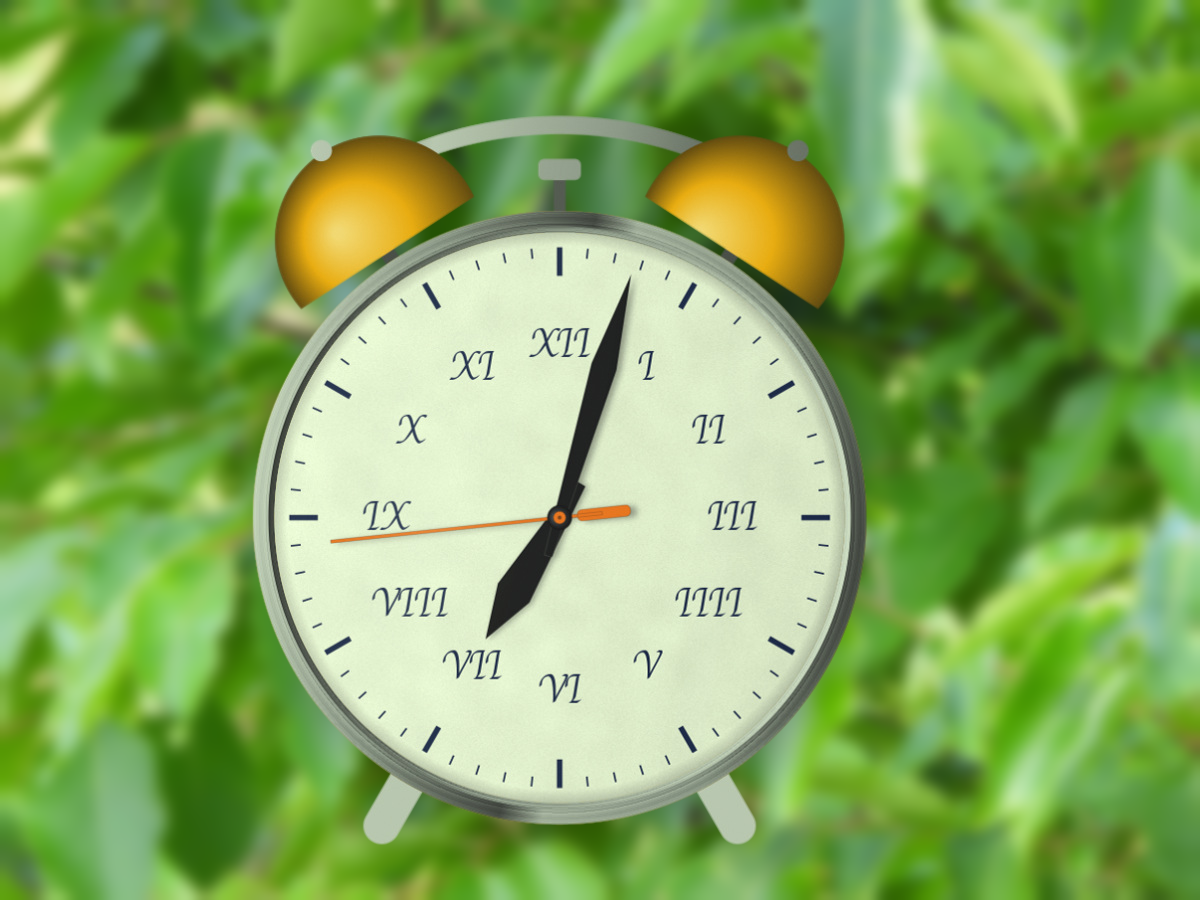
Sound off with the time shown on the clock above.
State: 7:02:44
